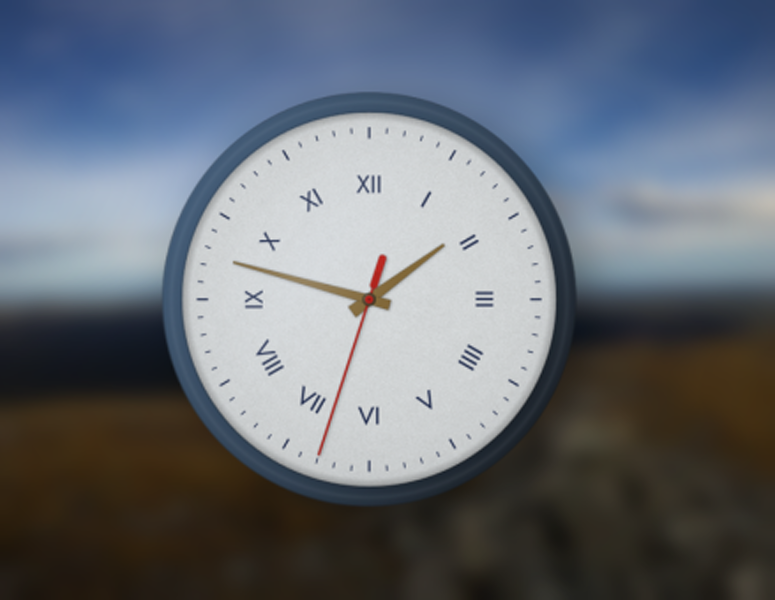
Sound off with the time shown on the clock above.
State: 1:47:33
